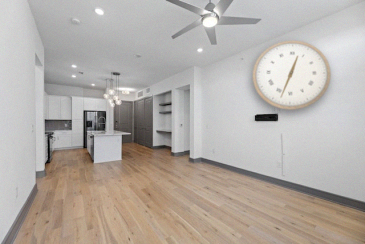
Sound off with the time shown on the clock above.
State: 12:33
